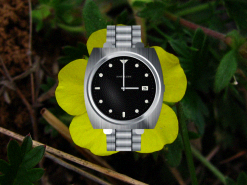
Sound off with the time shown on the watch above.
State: 3:00
